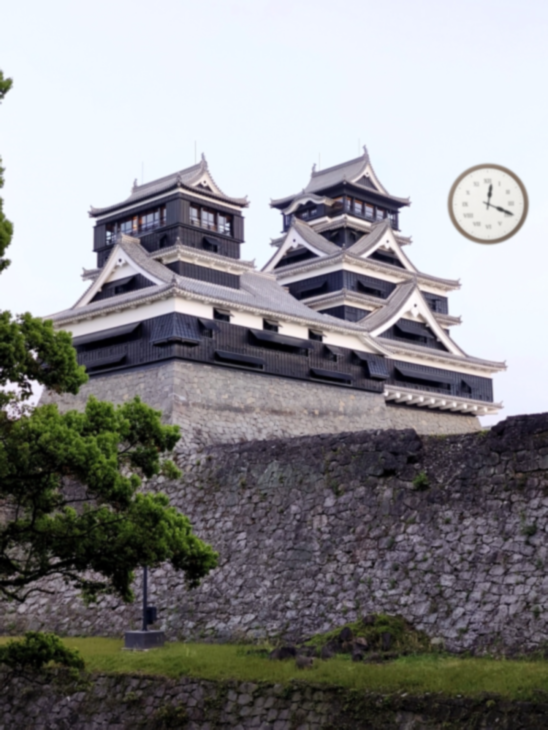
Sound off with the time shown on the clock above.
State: 12:19
